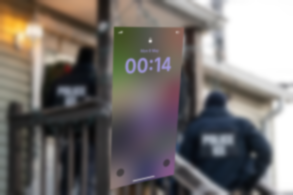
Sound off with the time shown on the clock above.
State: 0:14
